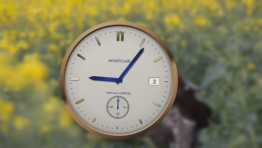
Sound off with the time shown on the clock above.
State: 9:06
